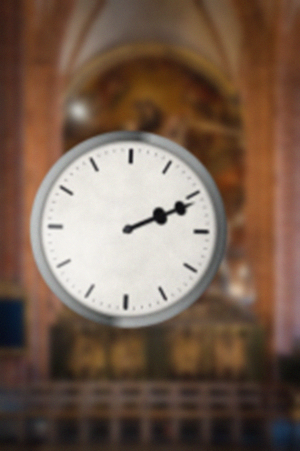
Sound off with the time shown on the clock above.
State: 2:11
